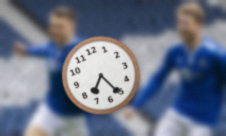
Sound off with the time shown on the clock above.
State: 7:26
